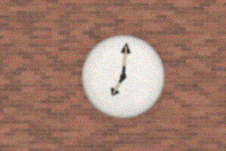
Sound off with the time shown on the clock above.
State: 7:01
